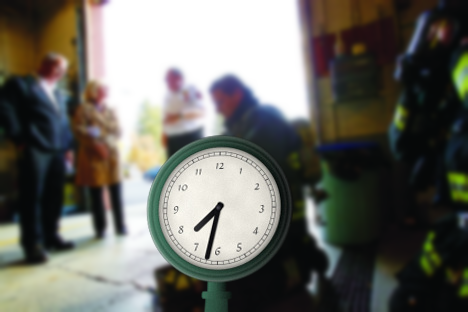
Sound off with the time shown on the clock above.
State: 7:32
